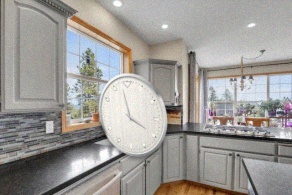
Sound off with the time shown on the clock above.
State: 3:58
